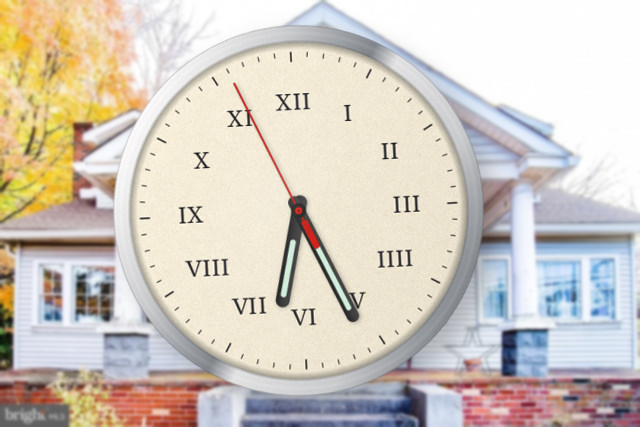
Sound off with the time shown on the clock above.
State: 6:25:56
